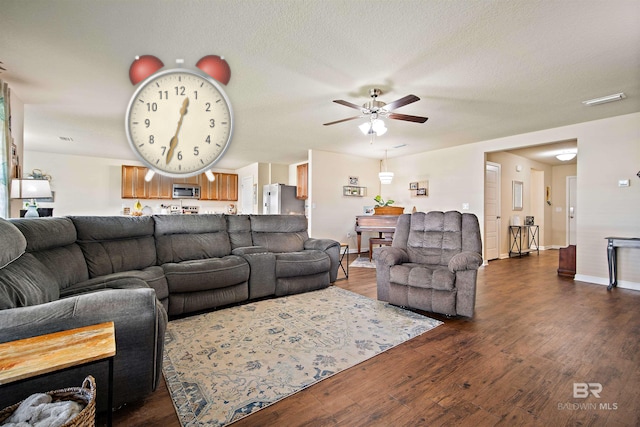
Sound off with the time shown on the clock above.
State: 12:33
